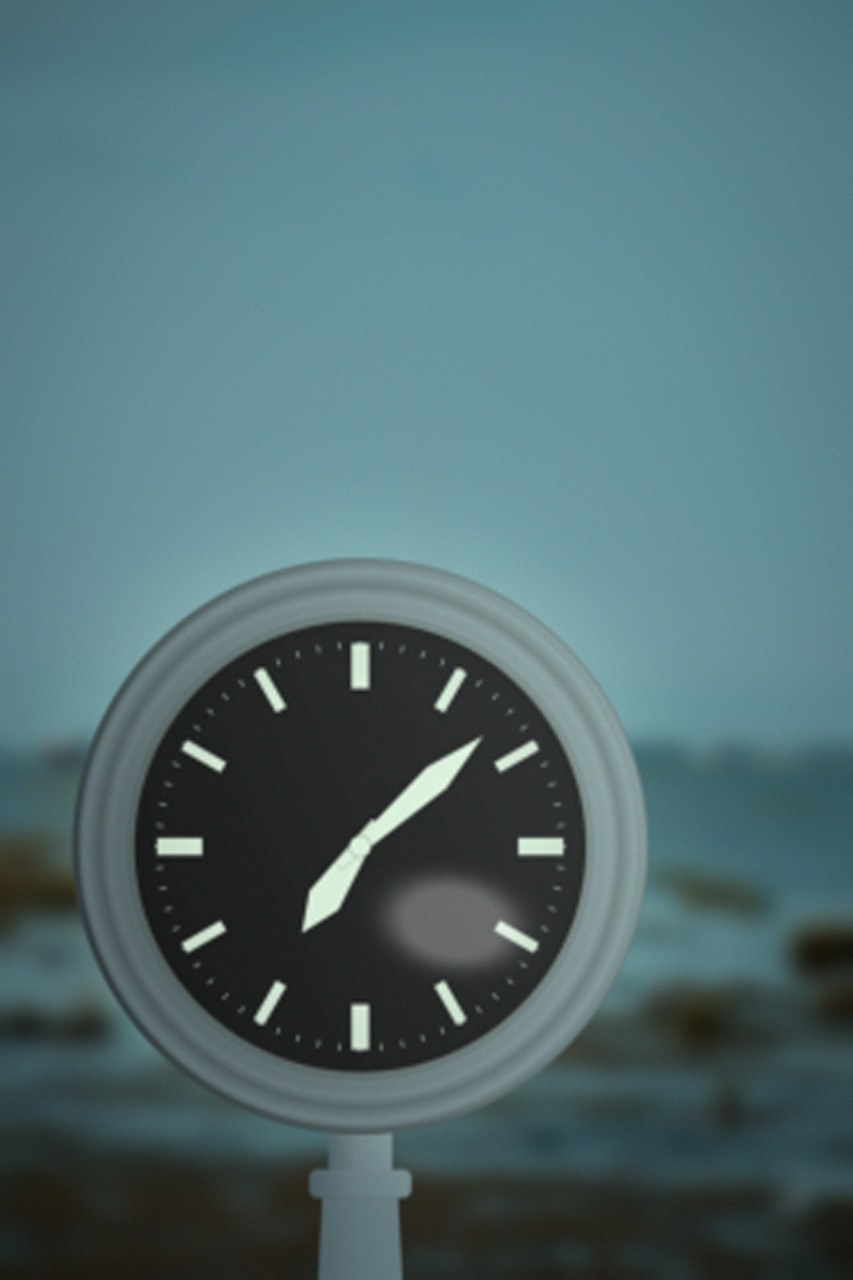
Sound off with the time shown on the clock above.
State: 7:08
